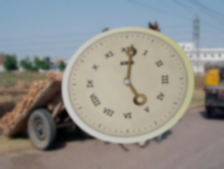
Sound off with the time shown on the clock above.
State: 5:01
